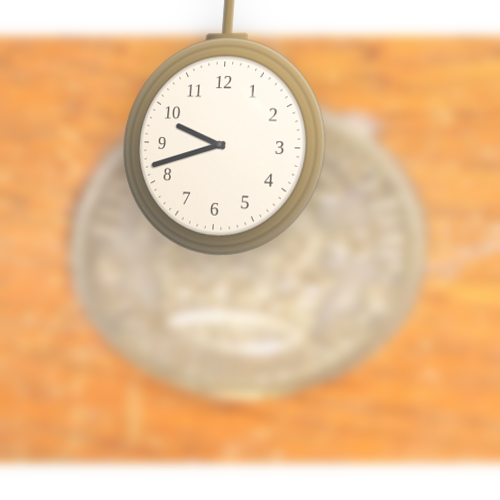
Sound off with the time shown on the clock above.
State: 9:42
